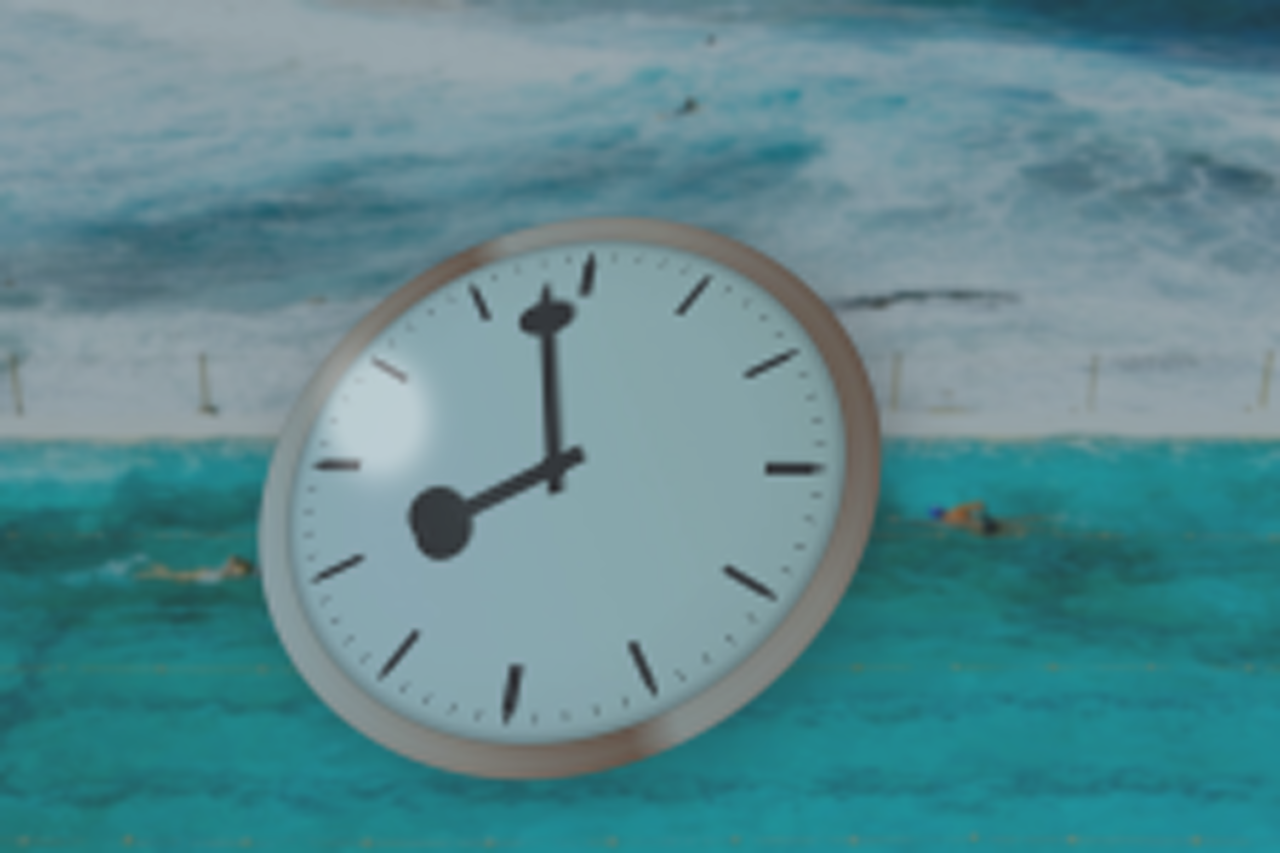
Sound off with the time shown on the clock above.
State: 7:58
